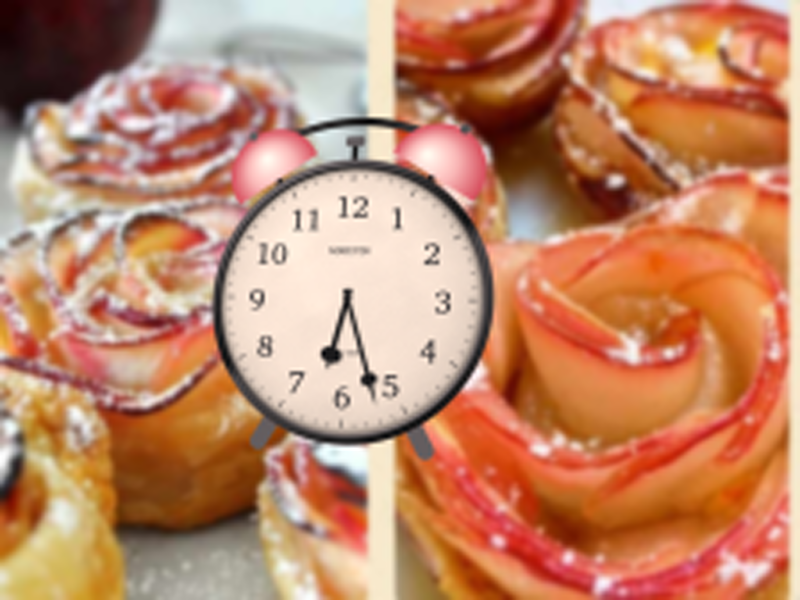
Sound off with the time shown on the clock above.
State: 6:27
